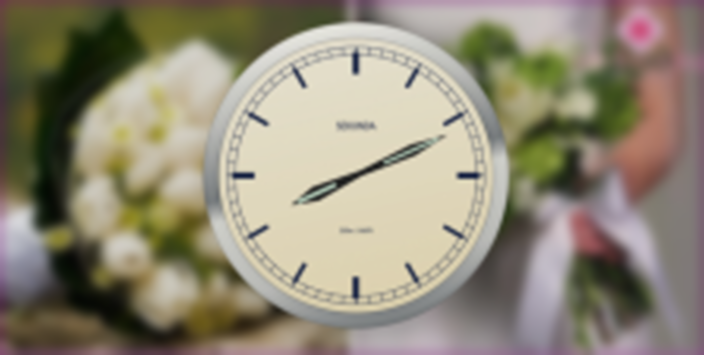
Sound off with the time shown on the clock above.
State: 8:11
